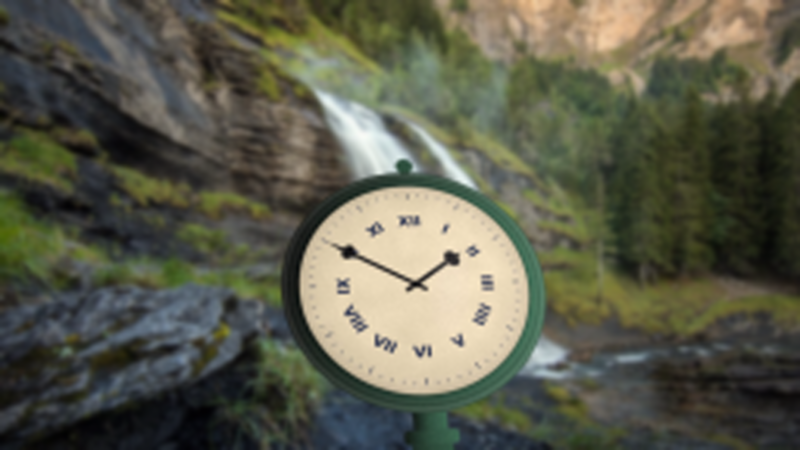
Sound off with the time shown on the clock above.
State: 1:50
